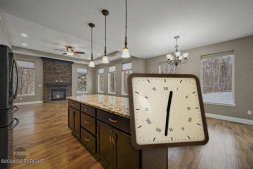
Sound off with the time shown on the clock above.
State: 12:32
